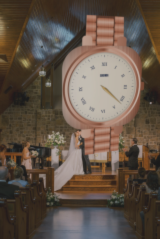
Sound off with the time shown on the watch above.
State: 4:22
